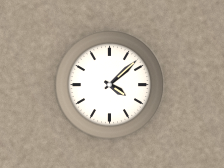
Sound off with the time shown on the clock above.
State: 4:08
